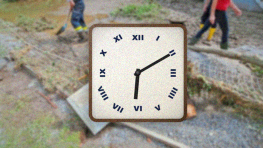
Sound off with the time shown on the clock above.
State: 6:10
